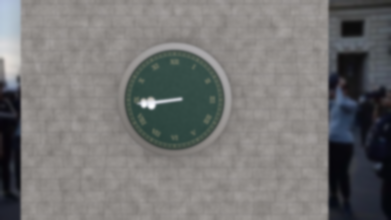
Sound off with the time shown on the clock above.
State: 8:44
